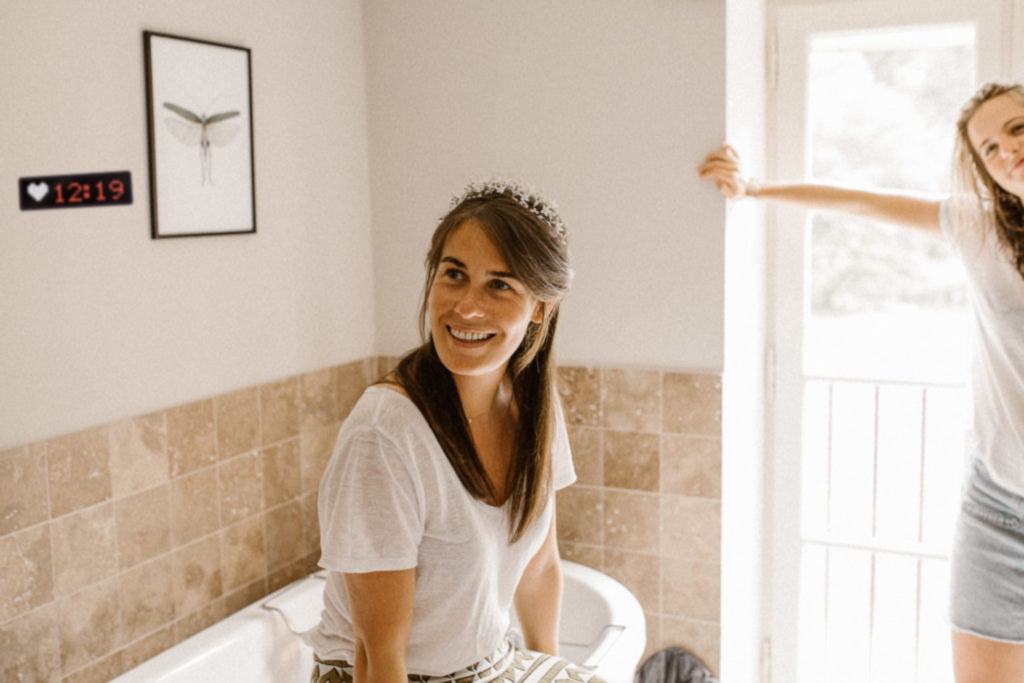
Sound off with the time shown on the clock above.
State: 12:19
